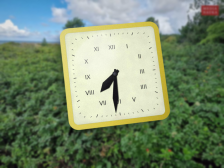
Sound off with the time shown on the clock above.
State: 7:31
